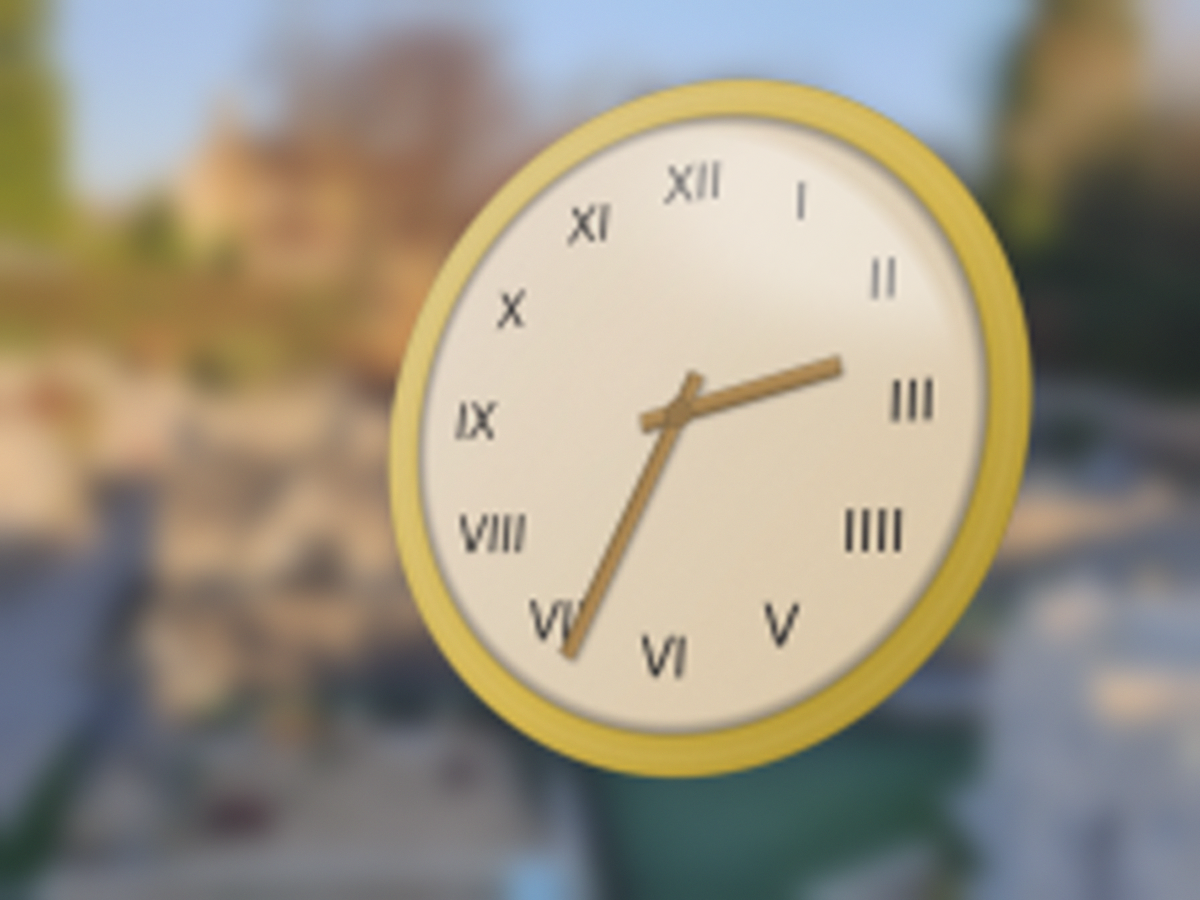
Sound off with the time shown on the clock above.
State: 2:34
